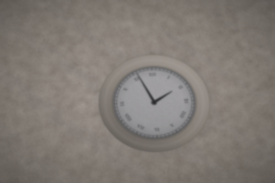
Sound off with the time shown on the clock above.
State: 1:56
